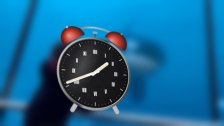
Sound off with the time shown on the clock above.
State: 1:41
